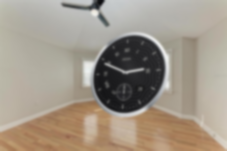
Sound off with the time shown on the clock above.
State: 2:49
